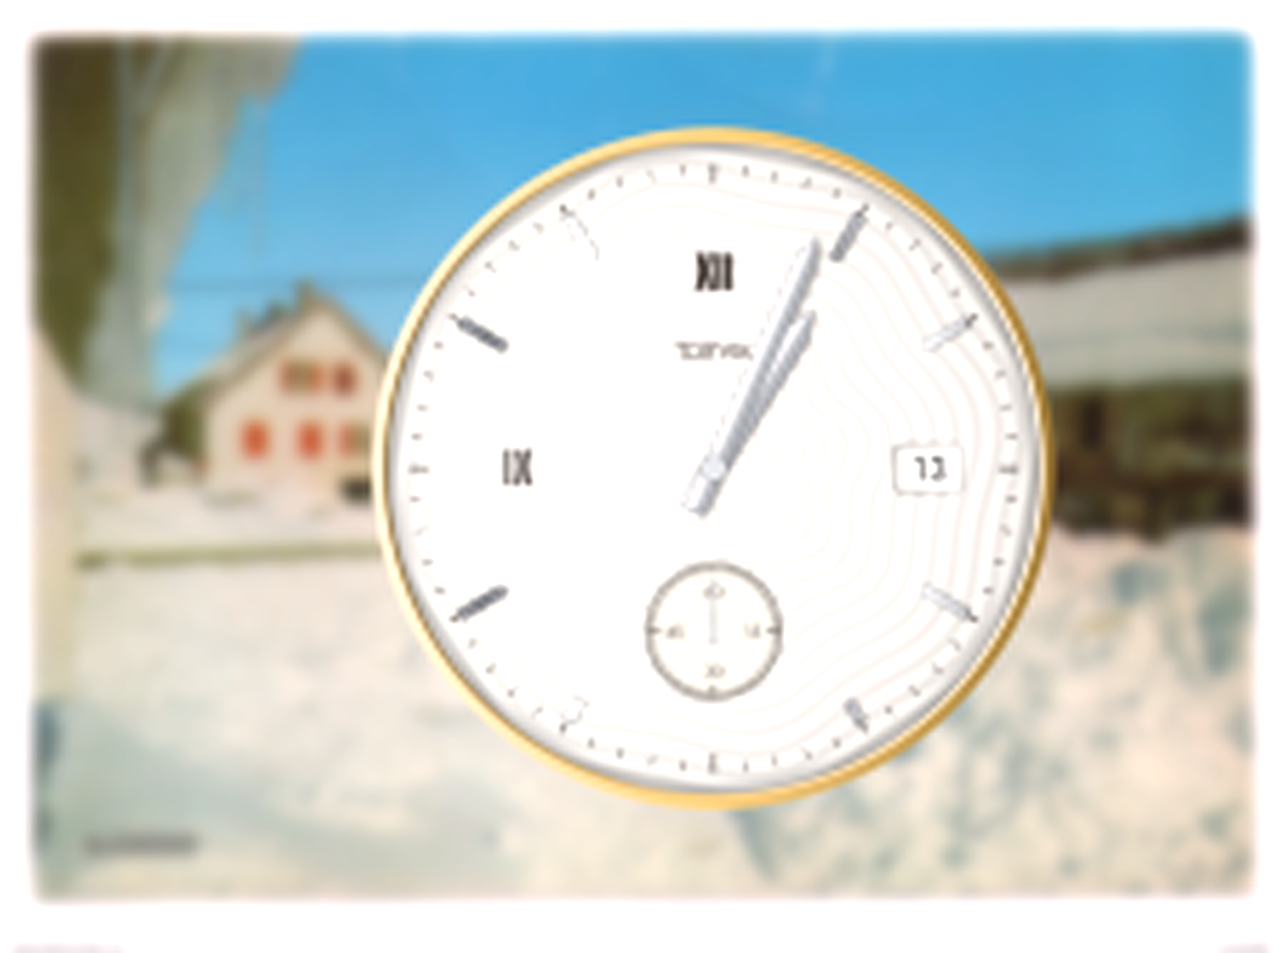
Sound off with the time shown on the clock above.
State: 1:04
